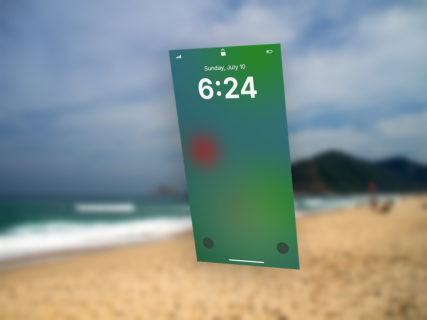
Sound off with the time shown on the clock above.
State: 6:24
